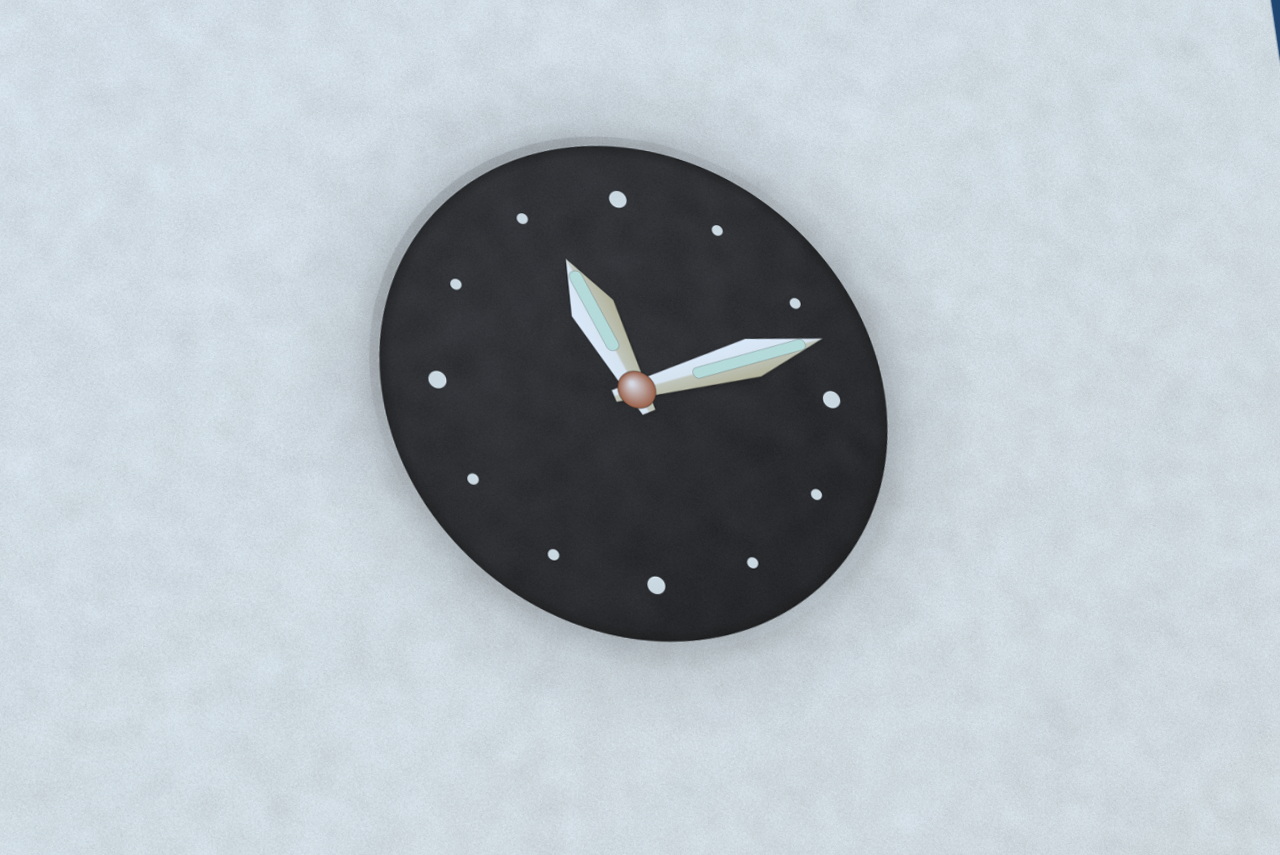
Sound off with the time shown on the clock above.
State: 11:12
